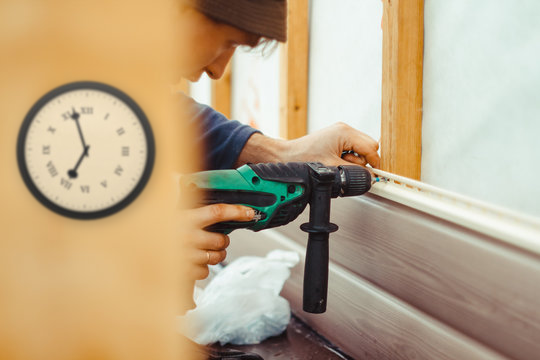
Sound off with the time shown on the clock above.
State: 6:57
